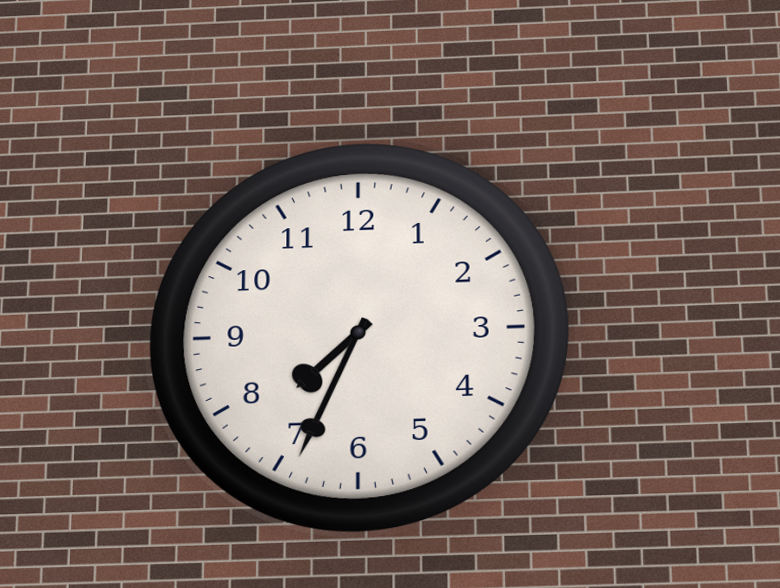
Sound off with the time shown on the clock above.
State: 7:34
